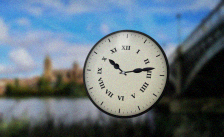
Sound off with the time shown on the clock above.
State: 10:13
